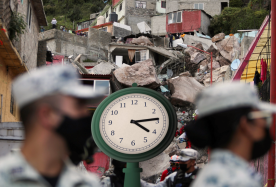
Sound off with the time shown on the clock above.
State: 4:14
